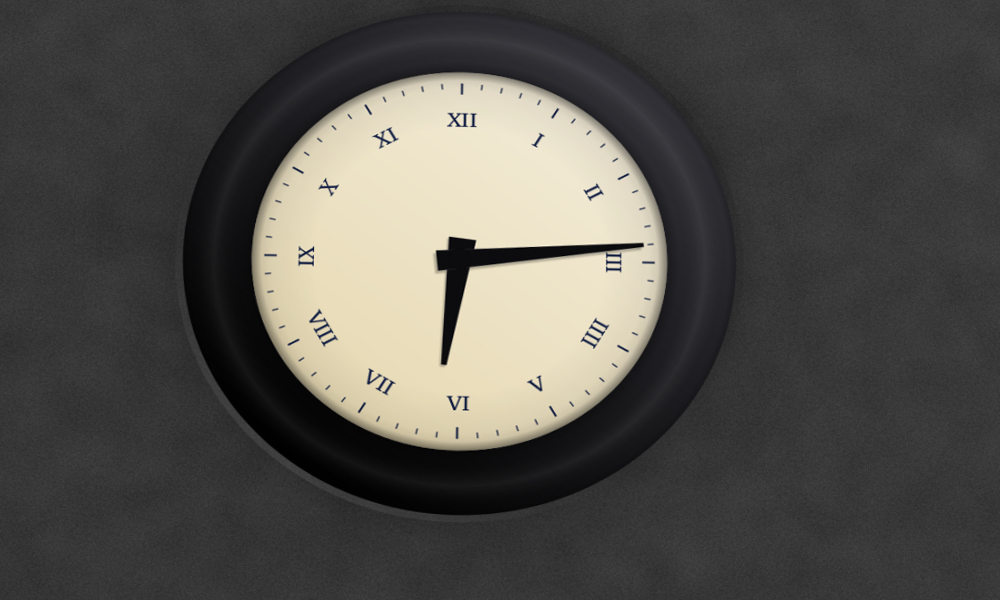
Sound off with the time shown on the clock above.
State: 6:14
